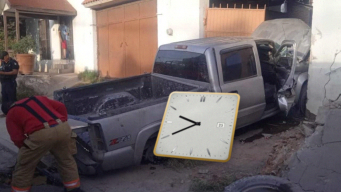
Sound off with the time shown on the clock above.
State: 9:40
